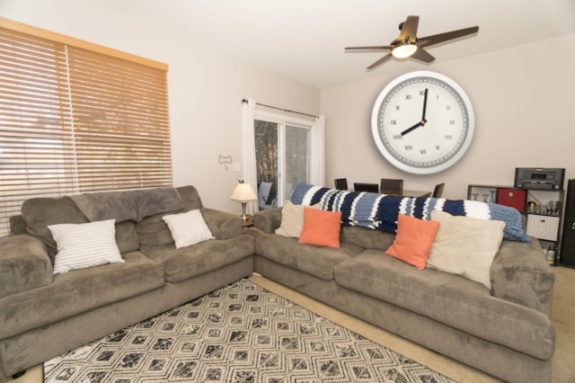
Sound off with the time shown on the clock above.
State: 8:01
